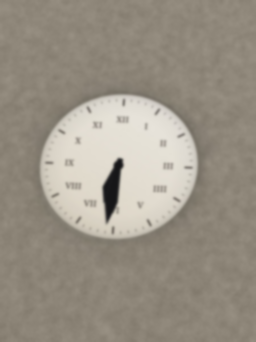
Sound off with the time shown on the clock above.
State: 6:31
